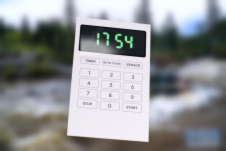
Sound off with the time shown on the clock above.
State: 17:54
